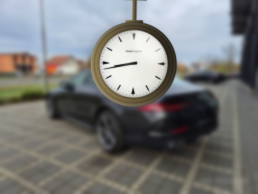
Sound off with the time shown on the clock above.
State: 8:43
